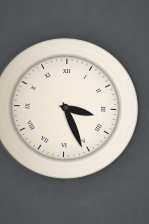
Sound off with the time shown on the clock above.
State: 3:26
